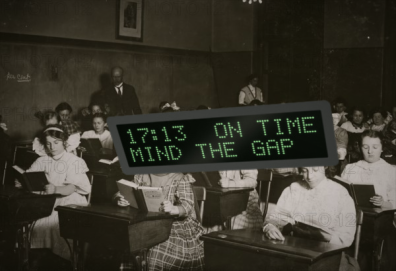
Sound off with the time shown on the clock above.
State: 17:13
